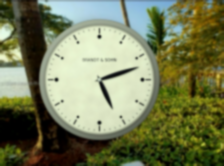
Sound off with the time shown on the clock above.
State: 5:12
